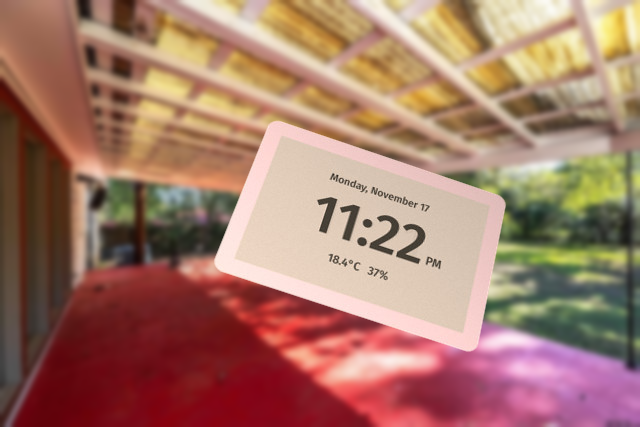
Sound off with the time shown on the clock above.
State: 11:22
